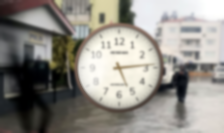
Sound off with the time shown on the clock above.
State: 5:14
